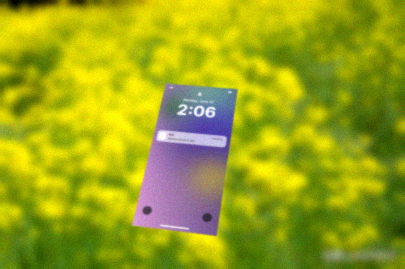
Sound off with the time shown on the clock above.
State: 2:06
